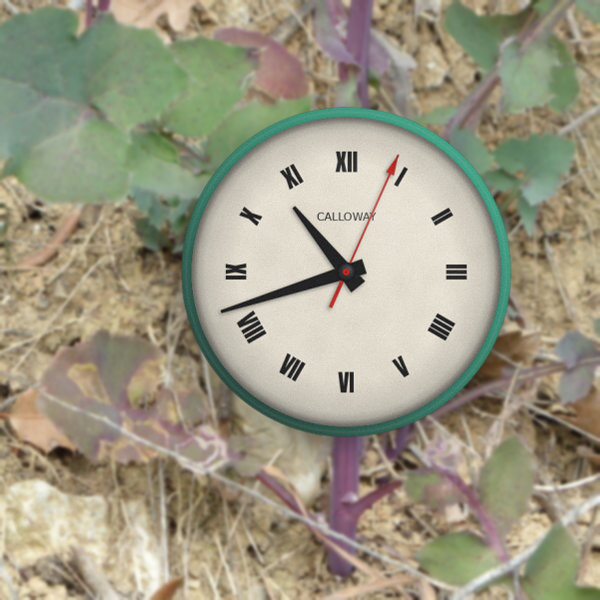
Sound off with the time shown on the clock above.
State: 10:42:04
